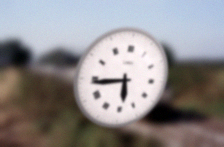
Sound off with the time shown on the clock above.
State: 5:44
